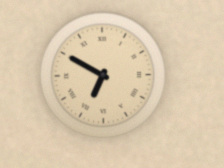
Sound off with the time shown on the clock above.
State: 6:50
